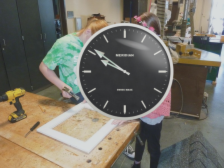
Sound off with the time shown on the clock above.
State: 9:51
